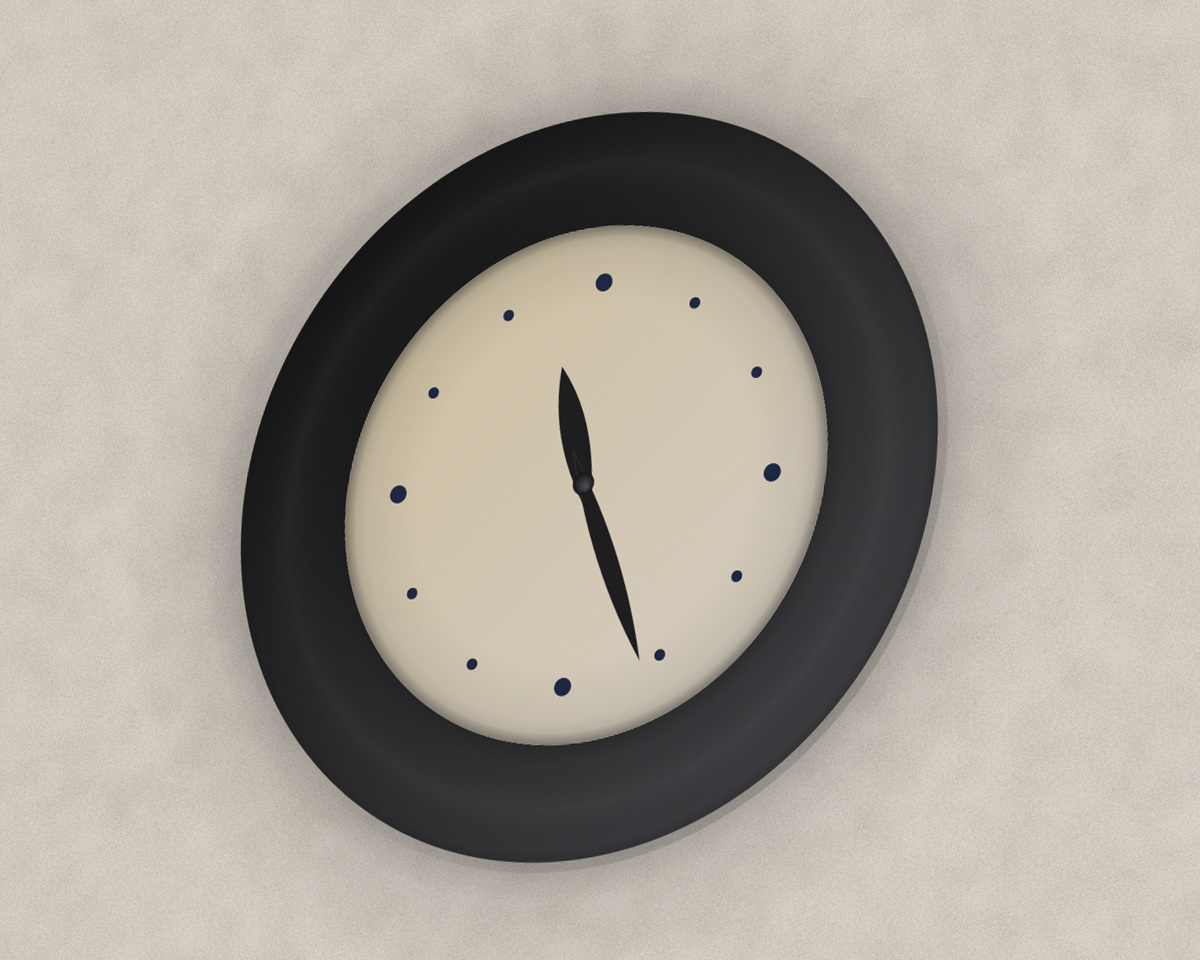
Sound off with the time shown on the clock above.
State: 11:26
